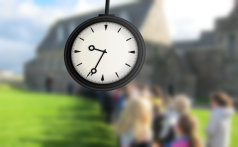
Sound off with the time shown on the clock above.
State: 9:34
